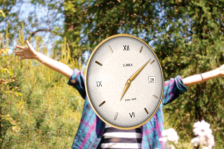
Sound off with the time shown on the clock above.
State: 7:09
